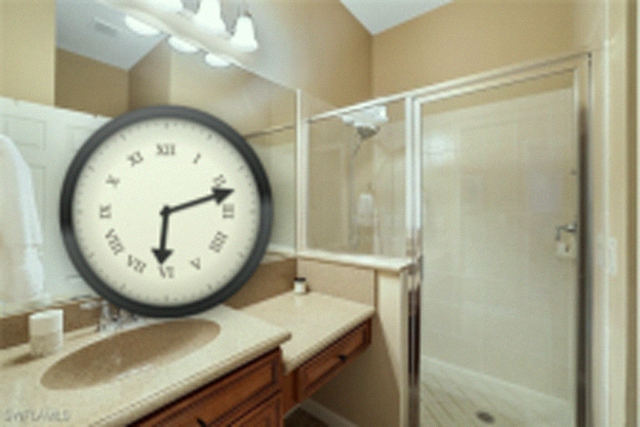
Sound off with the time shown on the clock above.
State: 6:12
